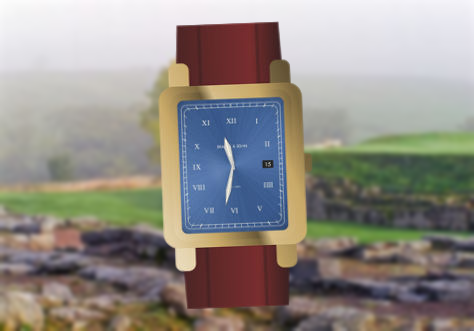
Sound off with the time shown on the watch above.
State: 11:32
